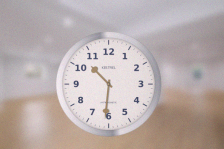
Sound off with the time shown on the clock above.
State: 10:31
